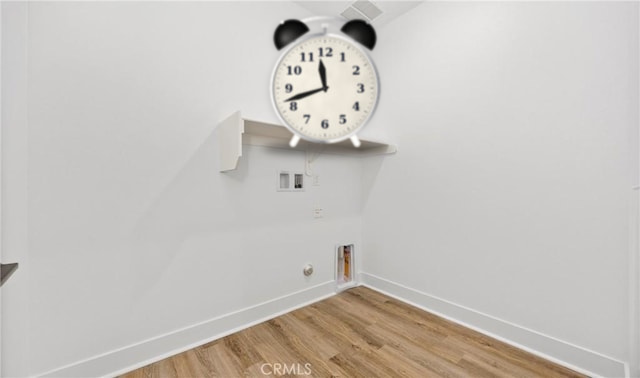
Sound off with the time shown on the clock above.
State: 11:42
